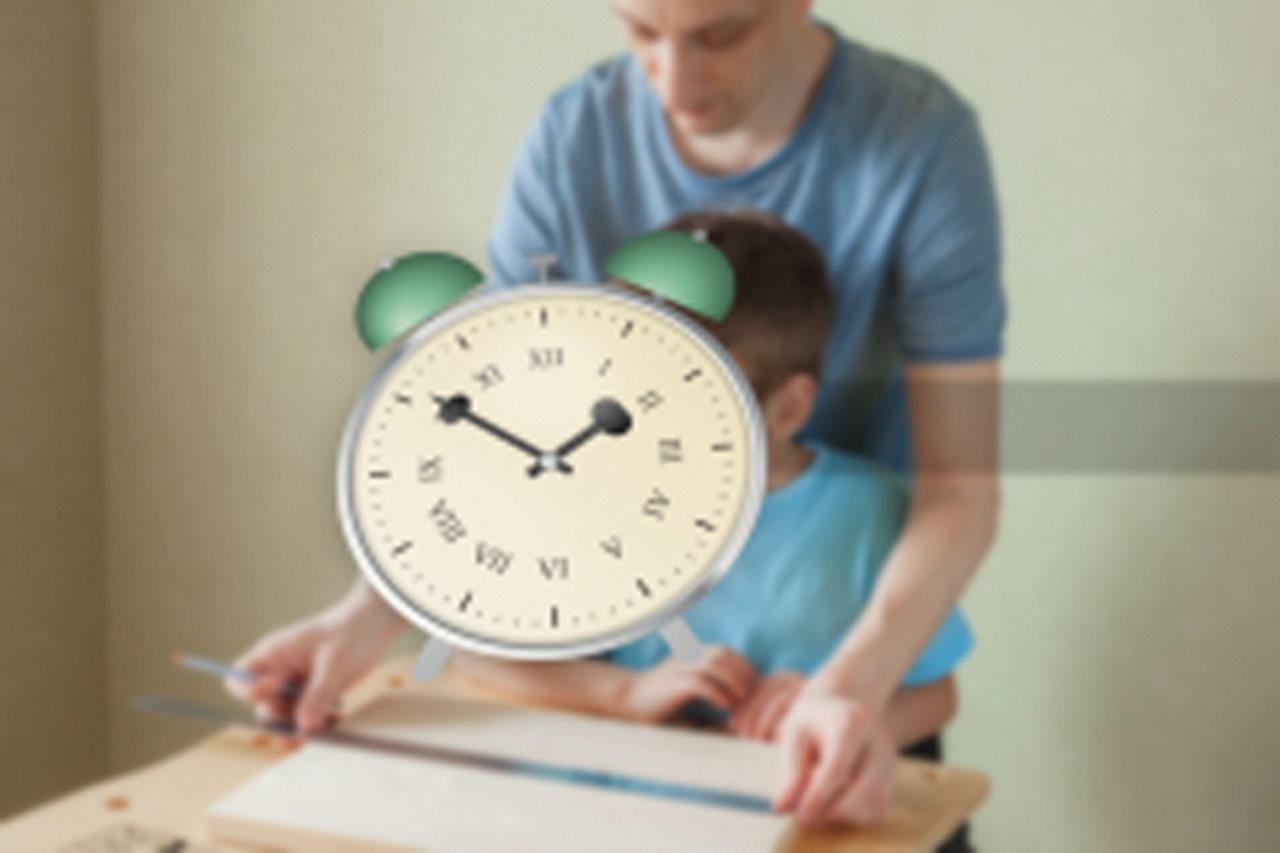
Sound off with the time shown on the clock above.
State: 1:51
